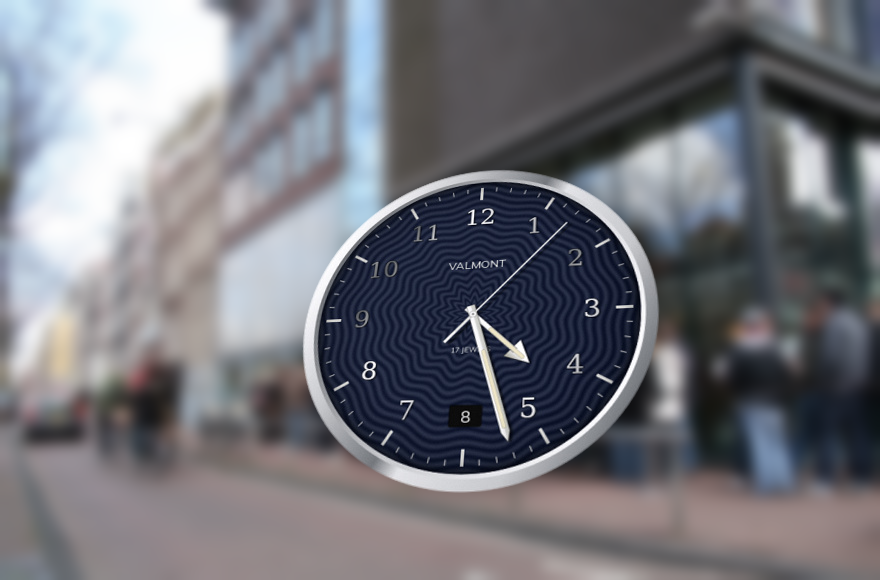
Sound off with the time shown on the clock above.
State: 4:27:07
